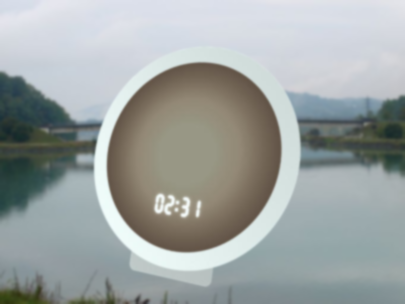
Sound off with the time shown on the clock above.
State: 2:31
